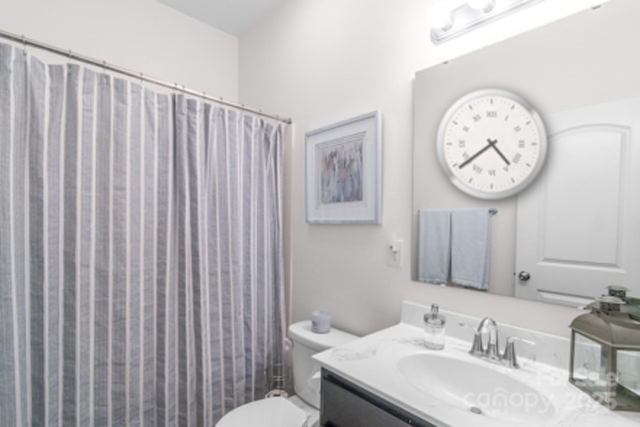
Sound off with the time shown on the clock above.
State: 4:39
